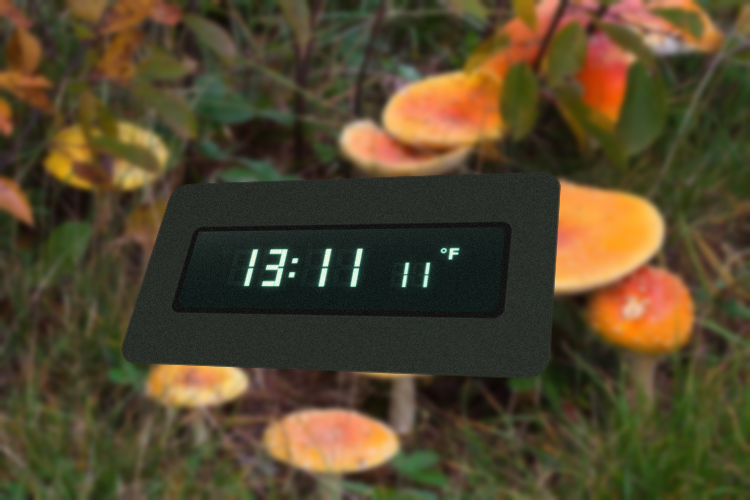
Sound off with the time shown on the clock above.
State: 13:11
